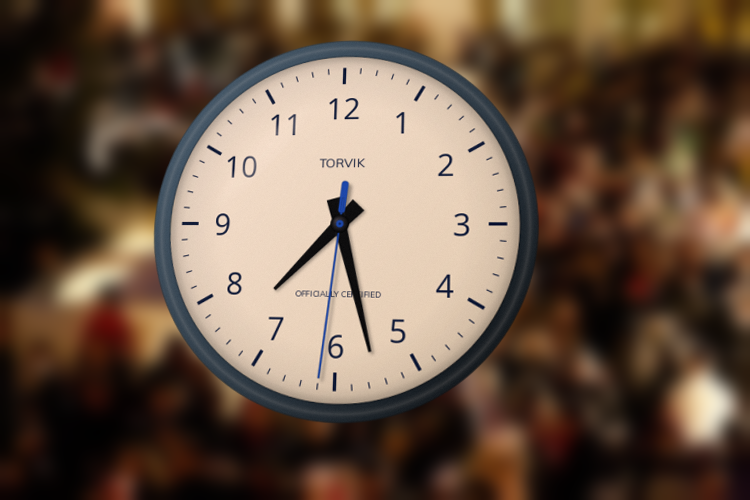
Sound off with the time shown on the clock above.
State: 7:27:31
